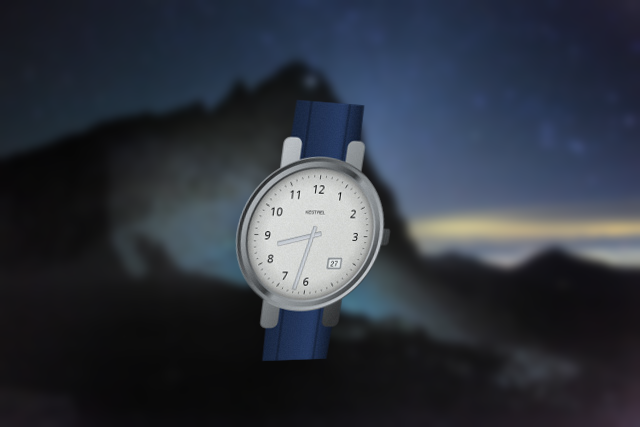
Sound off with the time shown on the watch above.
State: 8:32
